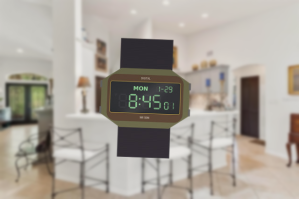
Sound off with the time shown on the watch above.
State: 8:45:01
